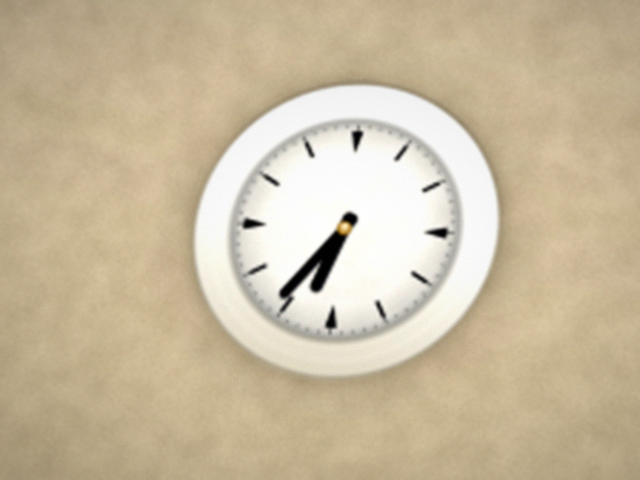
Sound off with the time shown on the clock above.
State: 6:36
